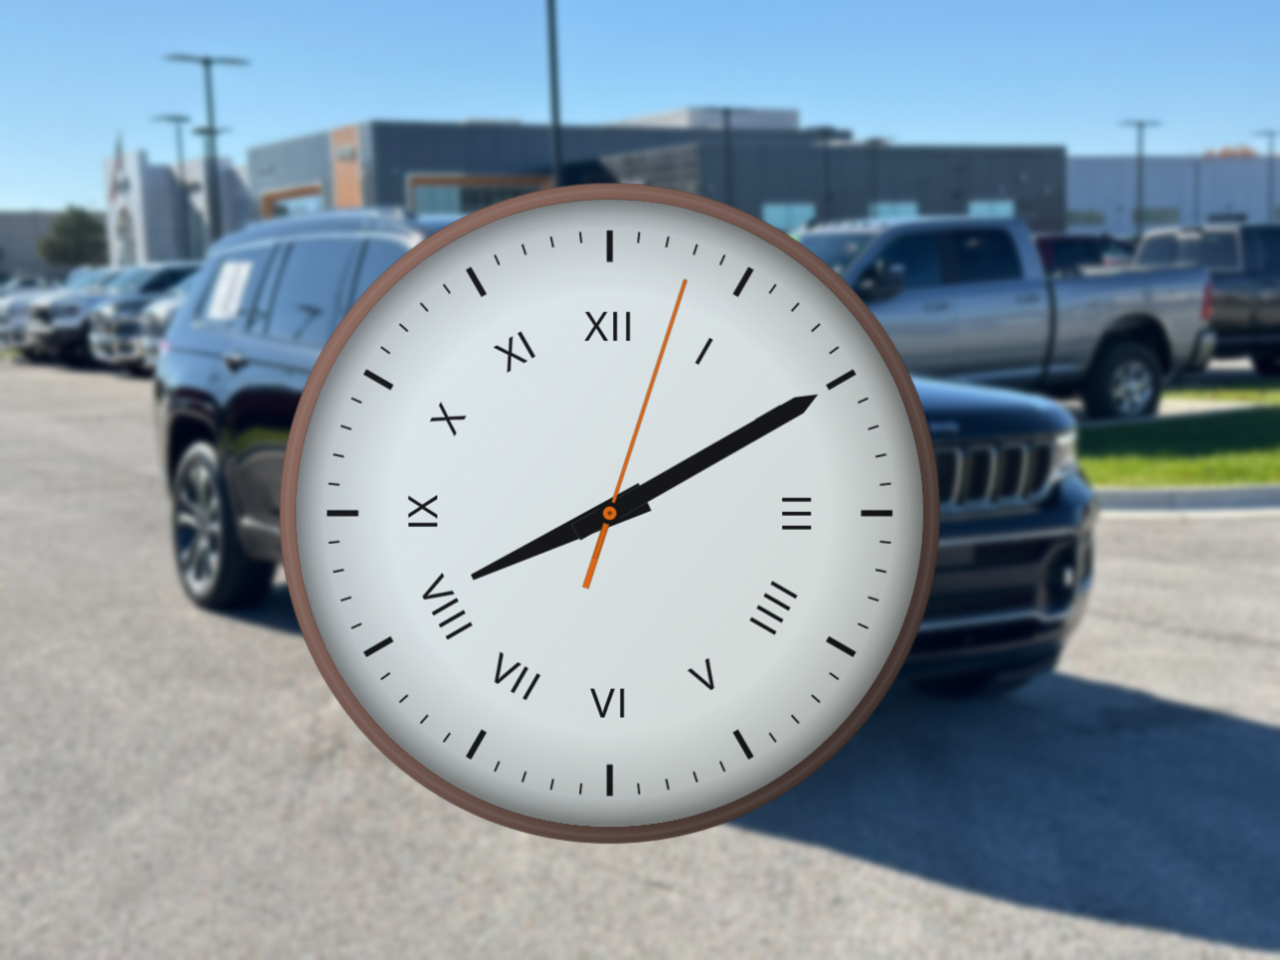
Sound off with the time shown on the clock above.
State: 8:10:03
